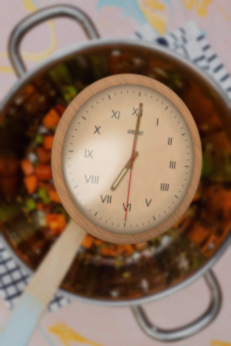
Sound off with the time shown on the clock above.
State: 7:00:30
